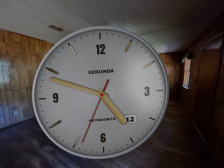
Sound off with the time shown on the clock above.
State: 4:48:34
